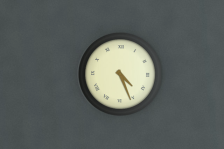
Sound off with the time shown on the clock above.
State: 4:26
